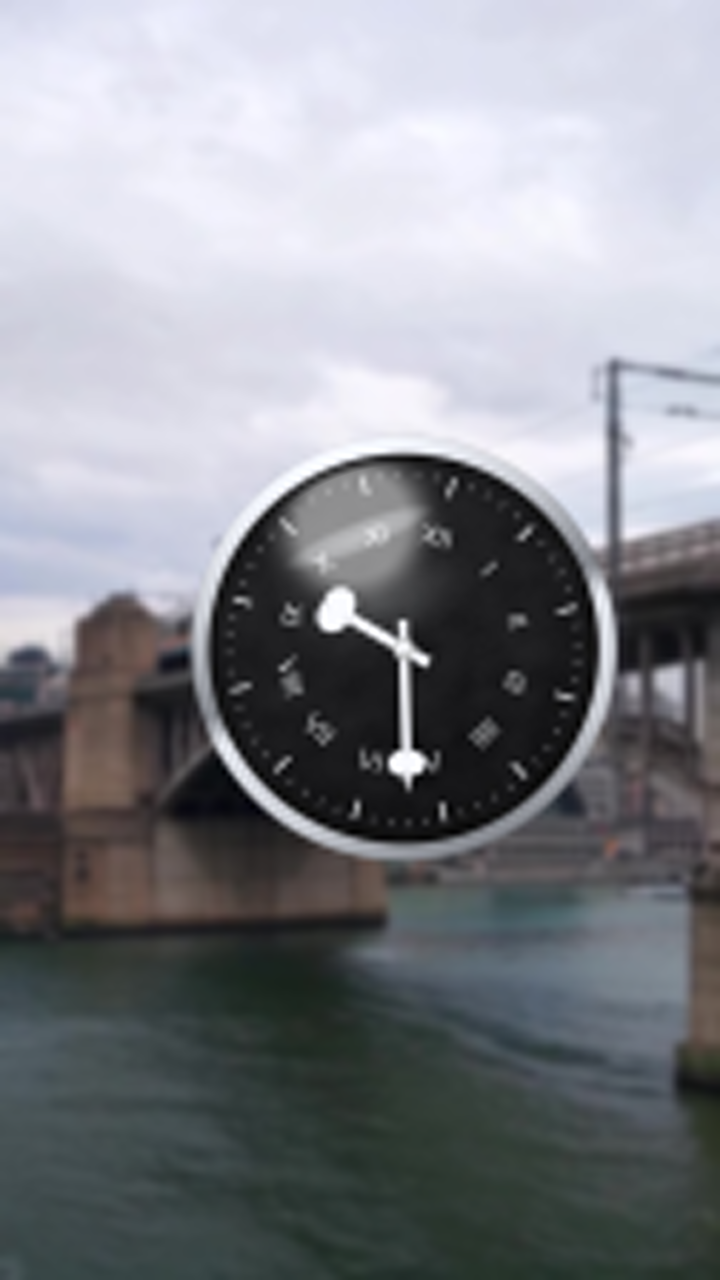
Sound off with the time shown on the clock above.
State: 9:27
